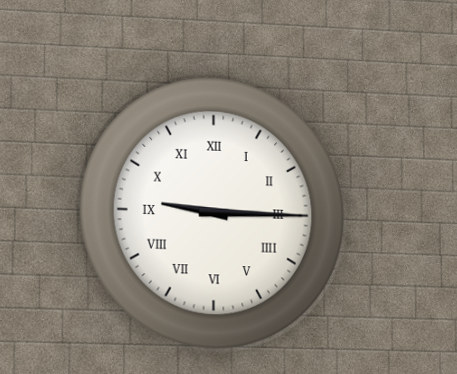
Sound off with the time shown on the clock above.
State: 9:15
